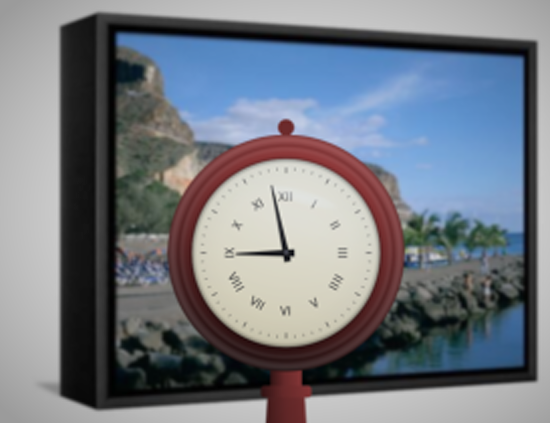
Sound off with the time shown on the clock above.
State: 8:58
